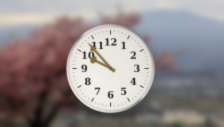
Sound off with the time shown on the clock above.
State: 9:53
